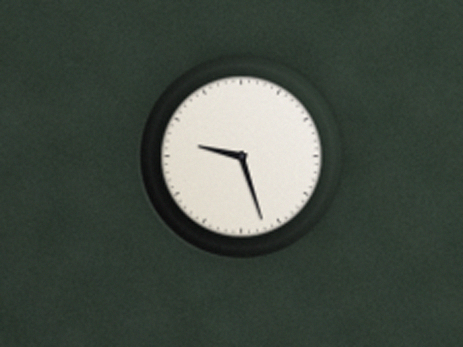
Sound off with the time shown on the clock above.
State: 9:27
